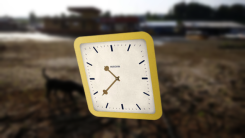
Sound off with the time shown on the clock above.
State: 10:38
